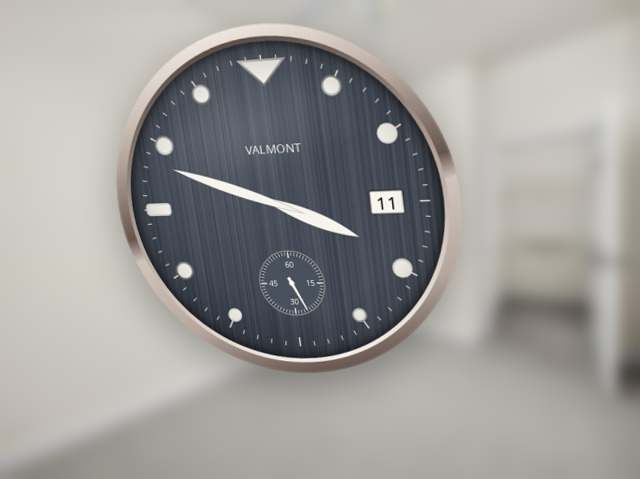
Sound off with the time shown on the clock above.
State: 3:48:26
